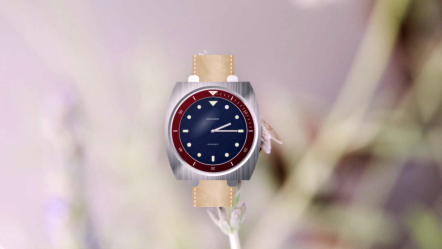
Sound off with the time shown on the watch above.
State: 2:15
